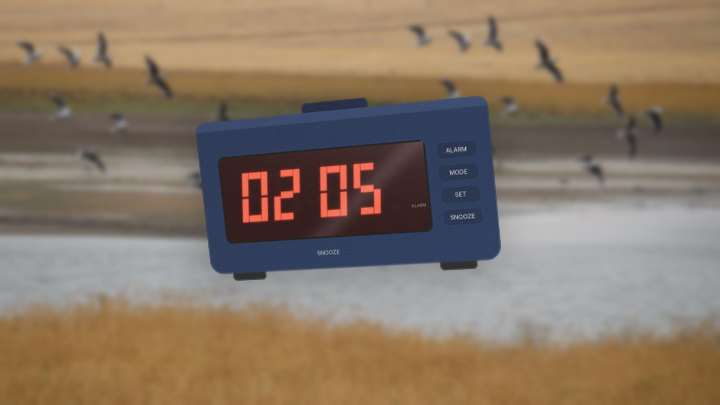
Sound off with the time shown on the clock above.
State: 2:05
